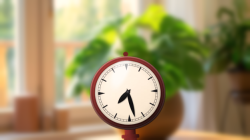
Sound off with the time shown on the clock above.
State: 7:28
